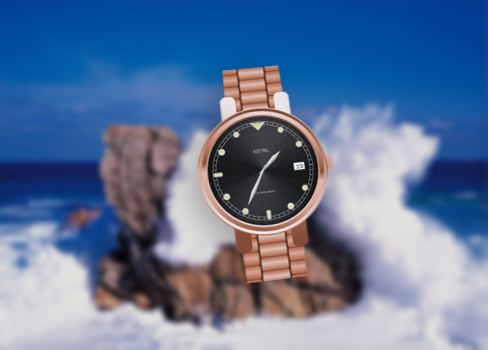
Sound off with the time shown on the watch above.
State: 1:35
